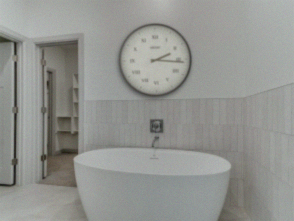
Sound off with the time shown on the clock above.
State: 2:16
